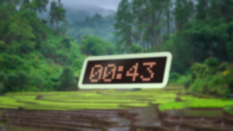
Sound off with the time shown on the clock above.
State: 0:43
